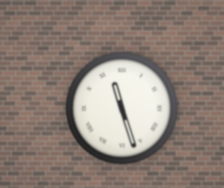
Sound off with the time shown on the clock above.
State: 11:27
